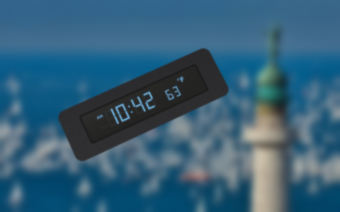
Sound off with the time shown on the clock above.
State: 10:42
